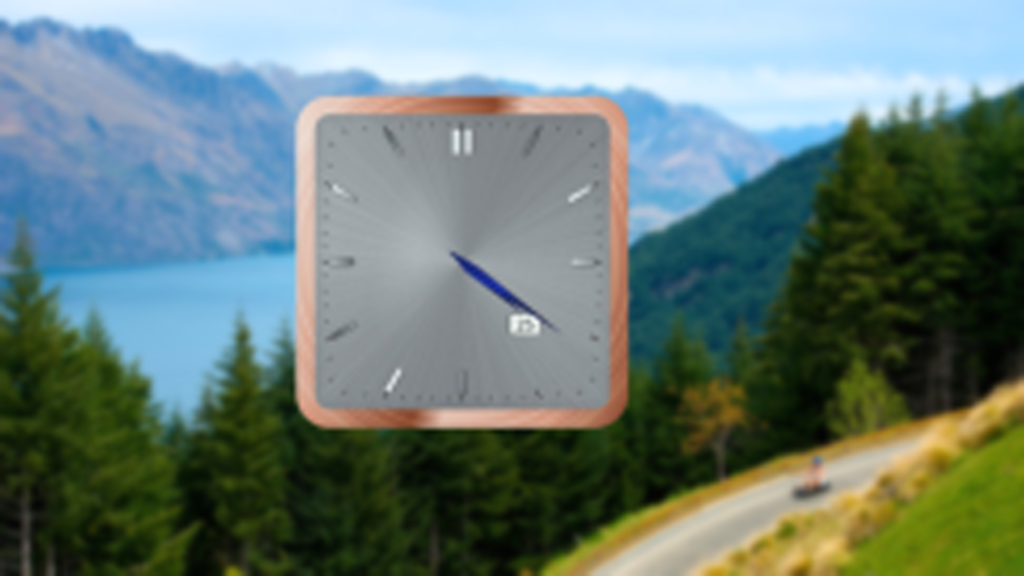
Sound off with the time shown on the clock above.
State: 4:21
